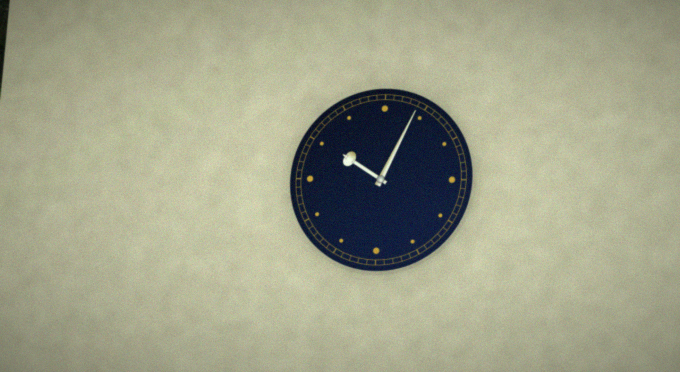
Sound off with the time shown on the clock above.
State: 10:04
